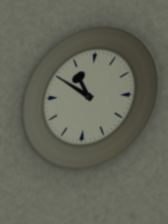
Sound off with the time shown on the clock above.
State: 10:50
